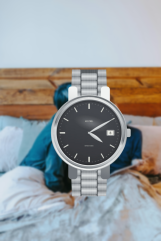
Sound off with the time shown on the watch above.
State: 4:10
